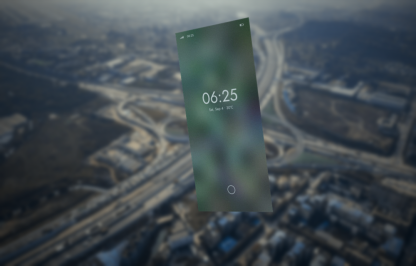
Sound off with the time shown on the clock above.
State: 6:25
